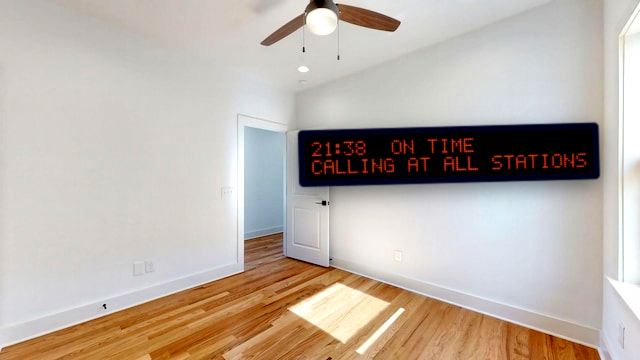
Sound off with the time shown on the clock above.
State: 21:38
